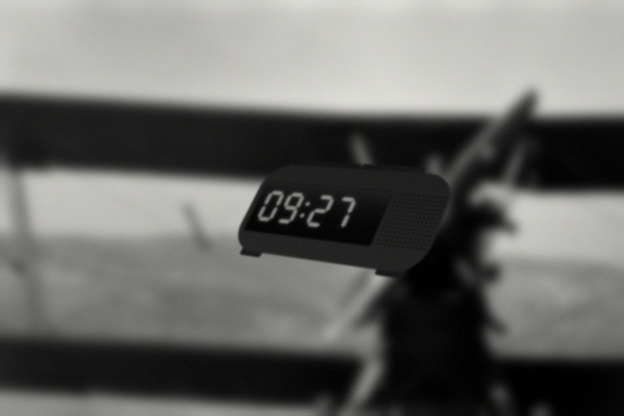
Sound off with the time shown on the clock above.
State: 9:27
